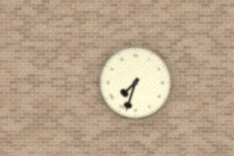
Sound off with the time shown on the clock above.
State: 7:33
